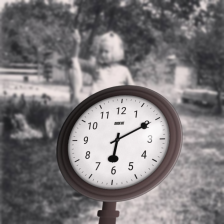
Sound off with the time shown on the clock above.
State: 6:10
